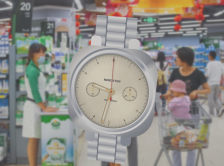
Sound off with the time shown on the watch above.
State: 9:32
